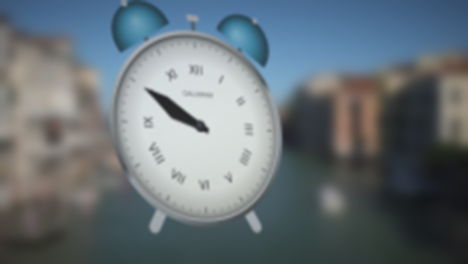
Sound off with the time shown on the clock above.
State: 9:50
